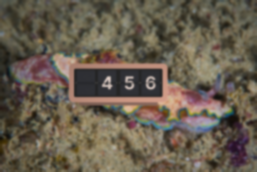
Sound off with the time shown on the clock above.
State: 4:56
